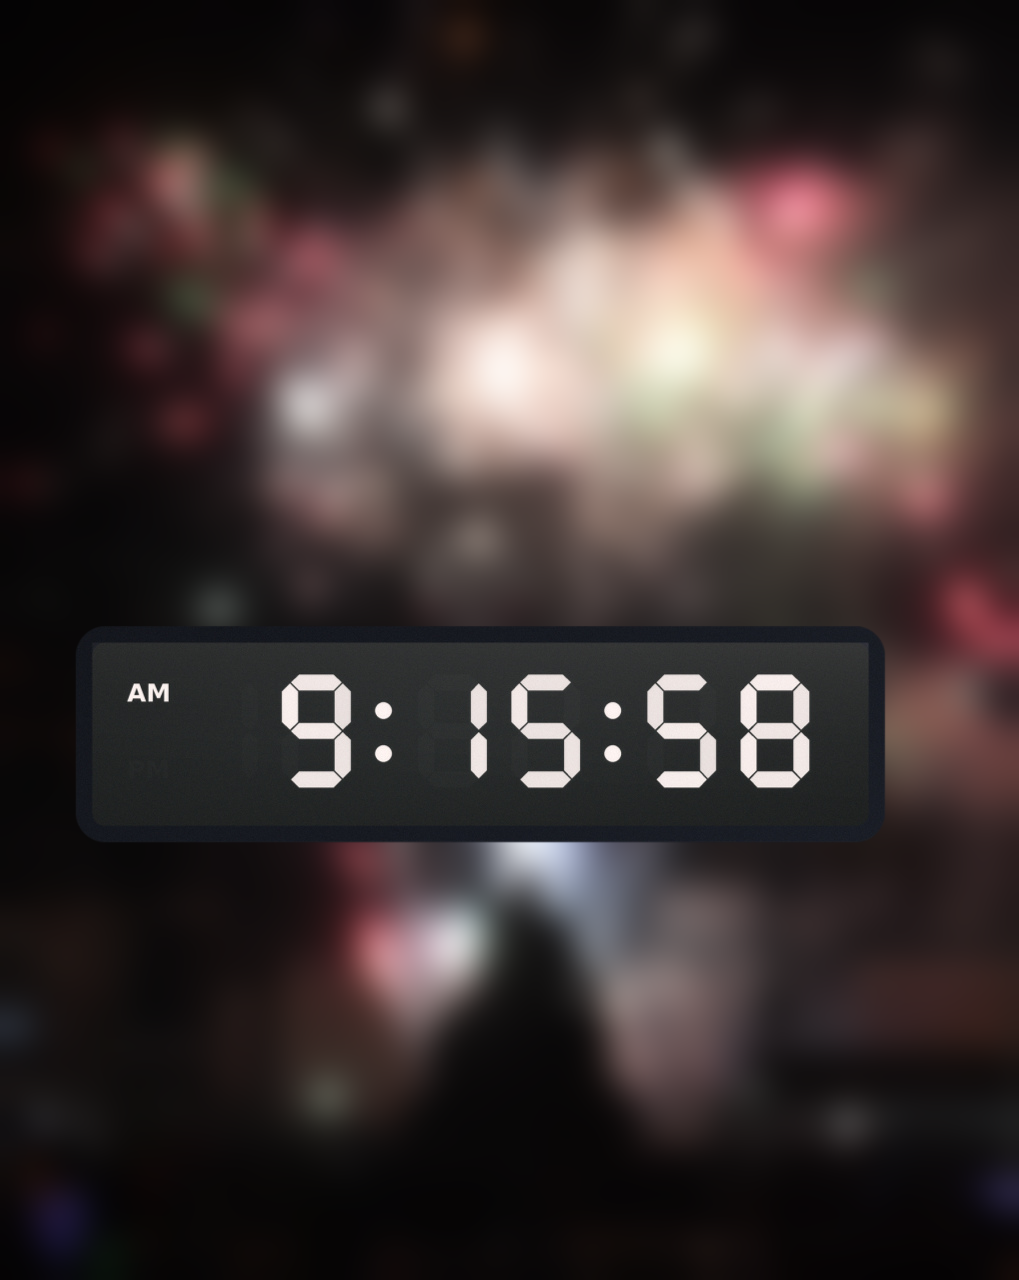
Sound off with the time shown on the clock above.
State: 9:15:58
